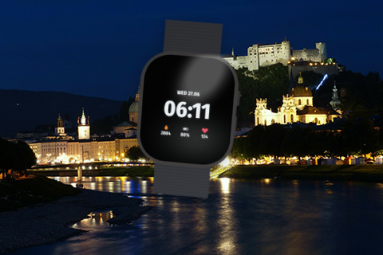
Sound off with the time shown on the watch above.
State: 6:11
